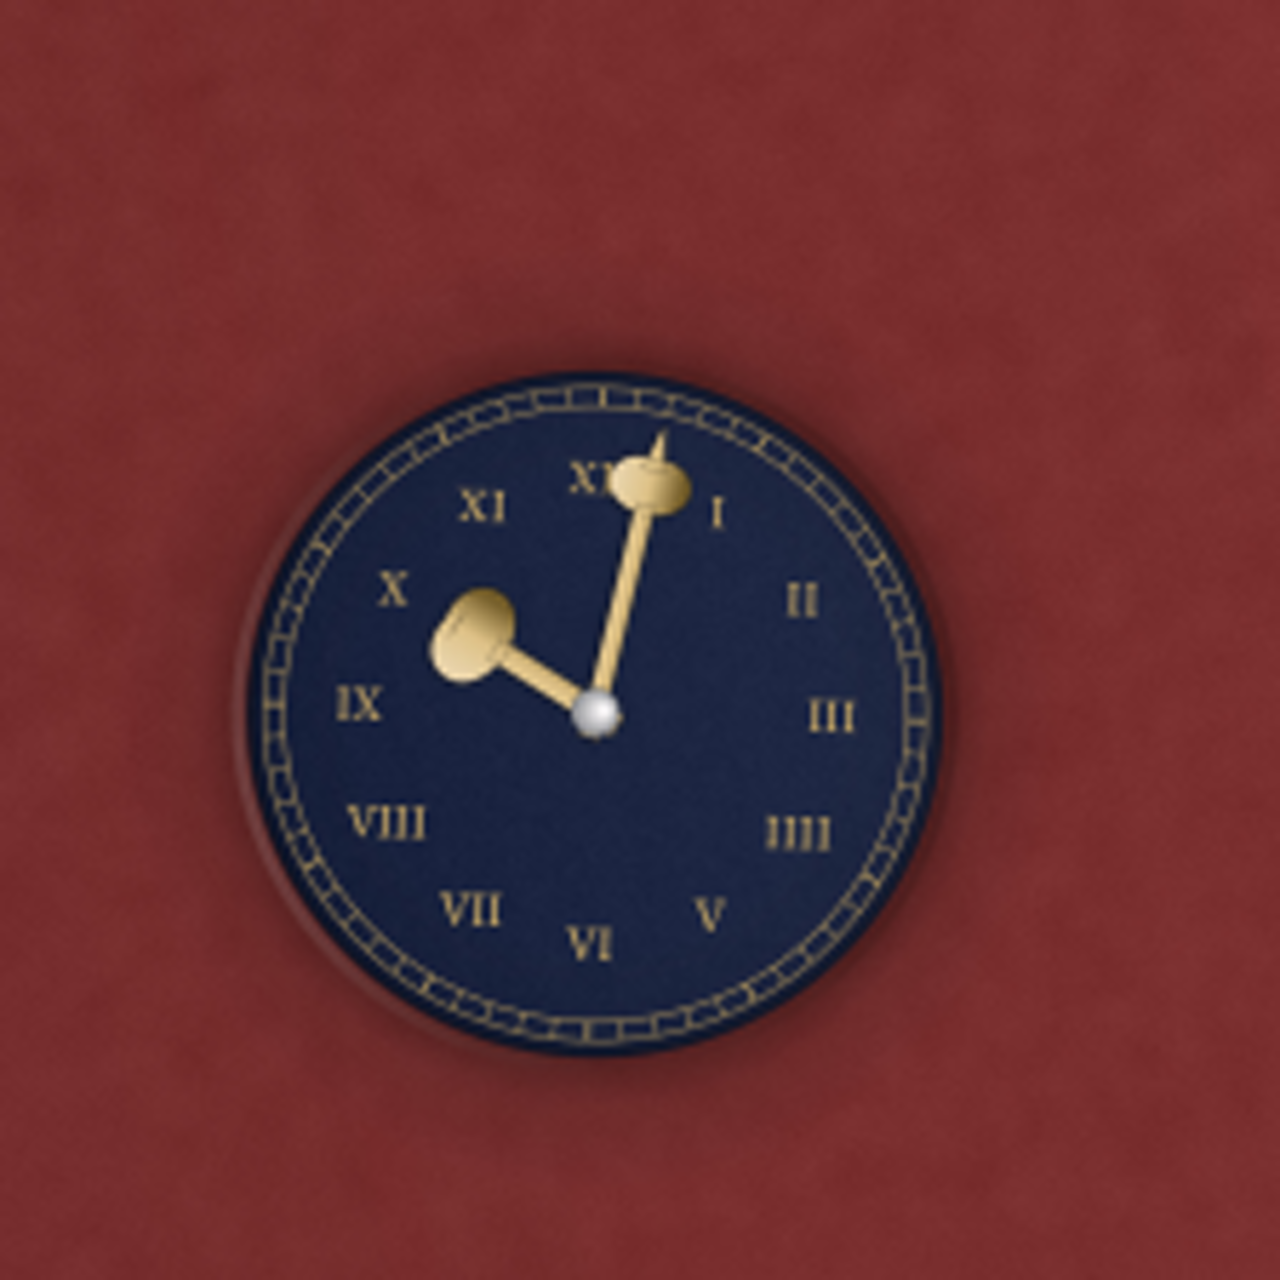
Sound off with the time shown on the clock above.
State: 10:02
